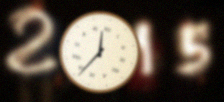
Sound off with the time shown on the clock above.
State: 11:34
